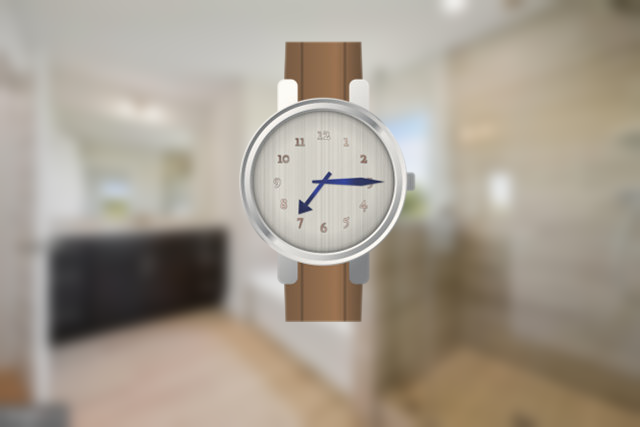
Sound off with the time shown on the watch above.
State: 7:15
